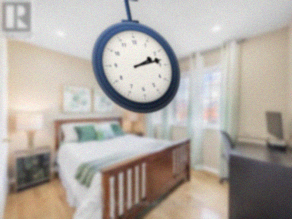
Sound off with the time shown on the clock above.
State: 2:13
